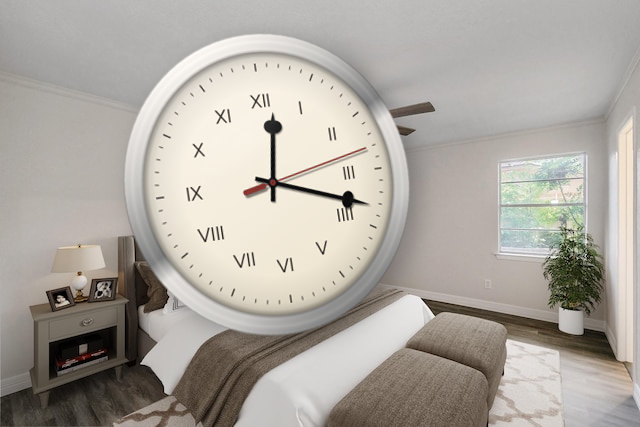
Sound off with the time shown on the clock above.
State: 12:18:13
